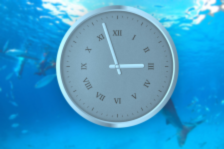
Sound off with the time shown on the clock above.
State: 2:57
